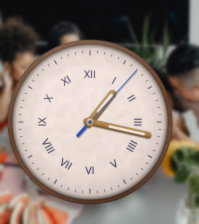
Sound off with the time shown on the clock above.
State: 1:17:07
